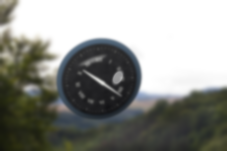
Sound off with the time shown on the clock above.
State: 10:22
